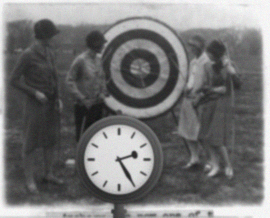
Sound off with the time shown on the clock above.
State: 2:25
